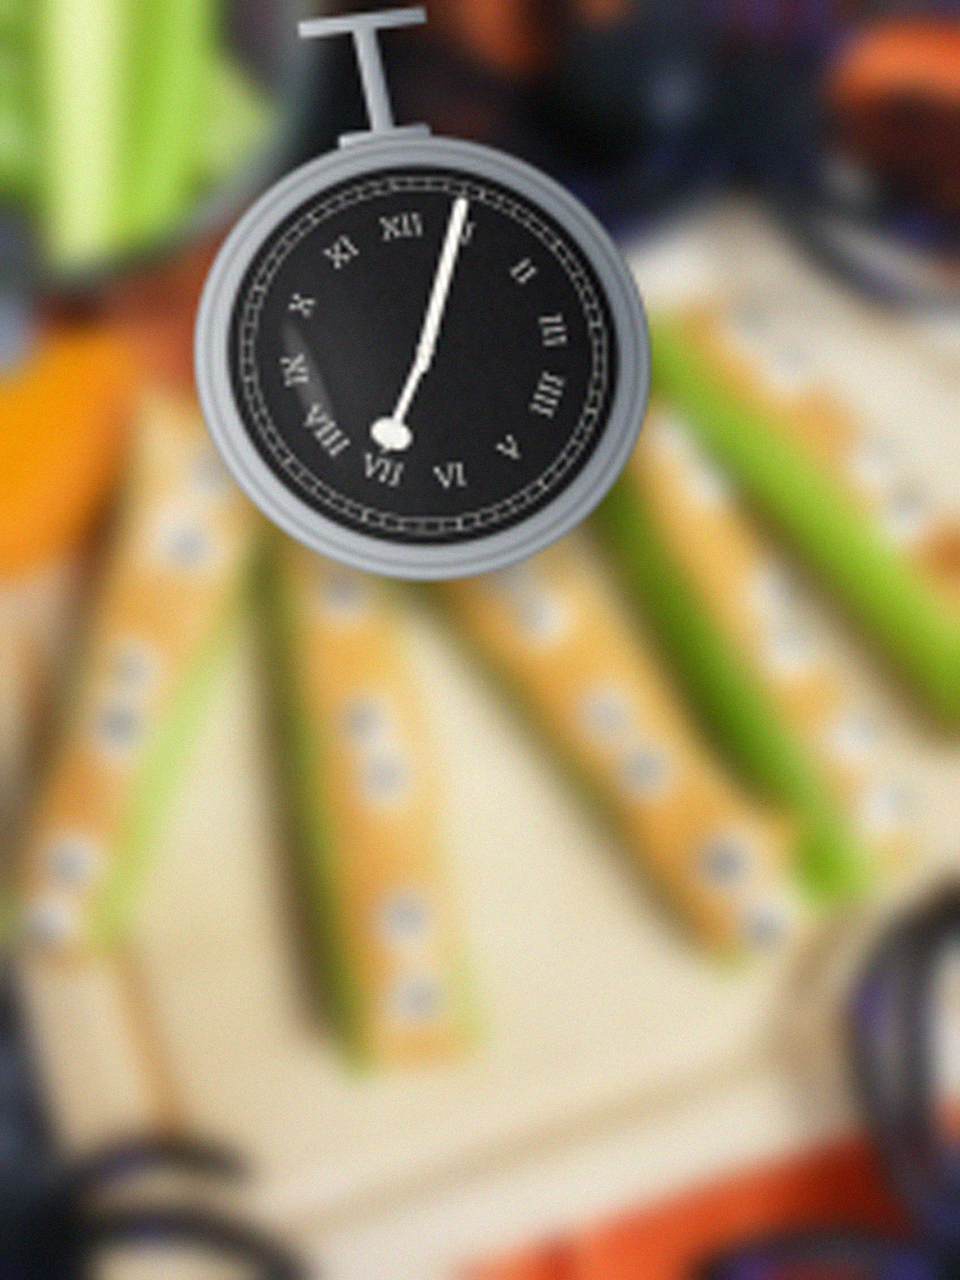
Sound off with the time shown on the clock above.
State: 7:04
